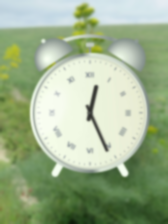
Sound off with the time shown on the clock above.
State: 12:26
